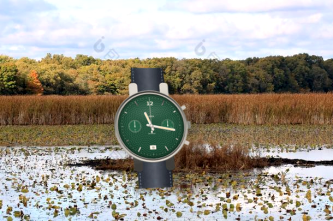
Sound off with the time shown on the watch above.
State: 11:17
